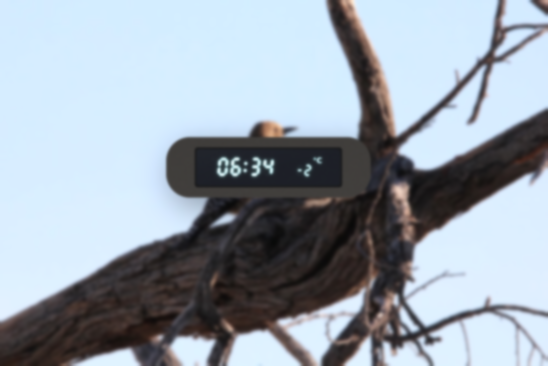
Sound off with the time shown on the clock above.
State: 6:34
